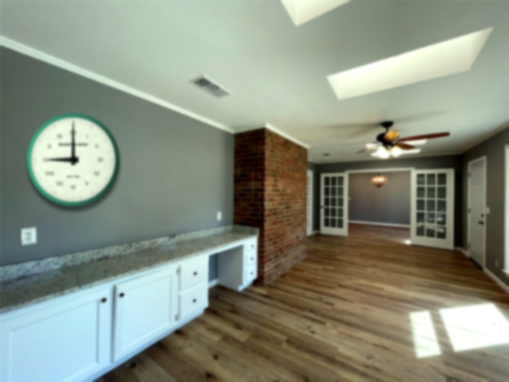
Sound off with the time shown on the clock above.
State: 9:00
